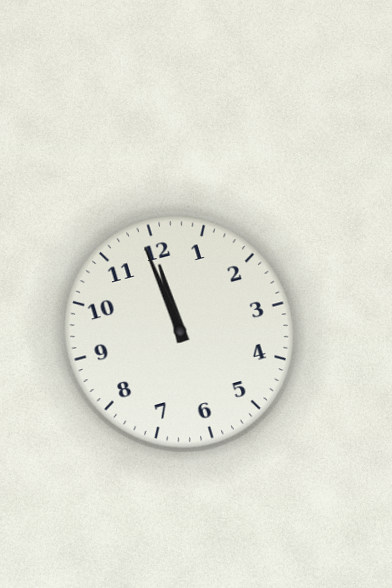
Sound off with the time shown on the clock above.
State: 11:59
